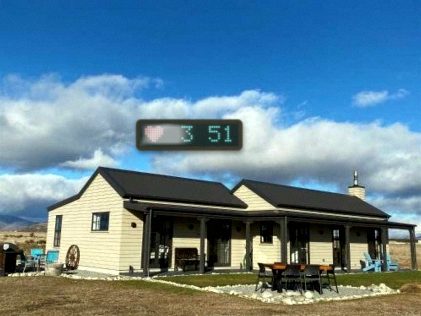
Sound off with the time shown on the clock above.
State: 3:51
